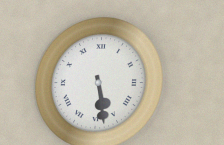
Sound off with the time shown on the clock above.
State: 5:28
